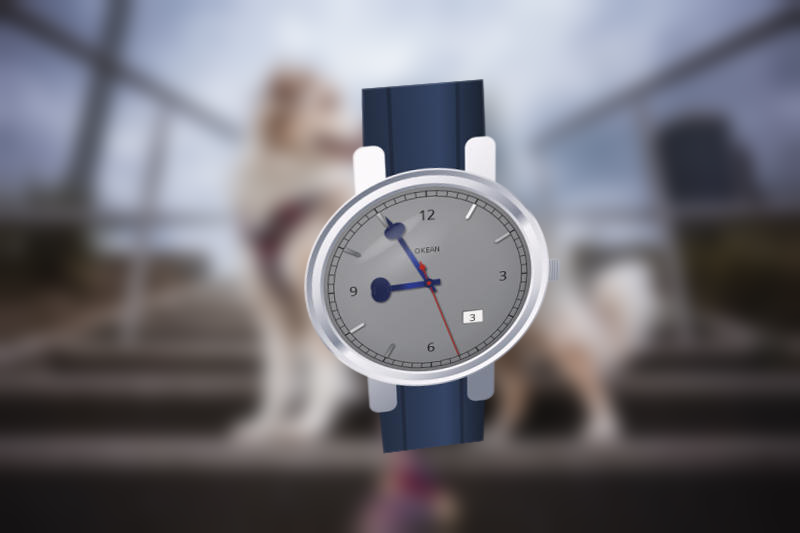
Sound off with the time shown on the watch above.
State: 8:55:27
